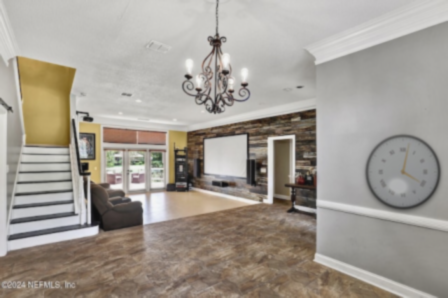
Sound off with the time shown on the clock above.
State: 4:02
